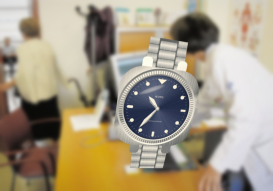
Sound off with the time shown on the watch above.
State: 10:36
